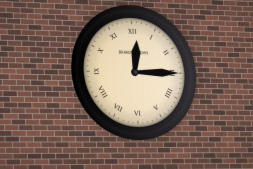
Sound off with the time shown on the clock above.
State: 12:15
